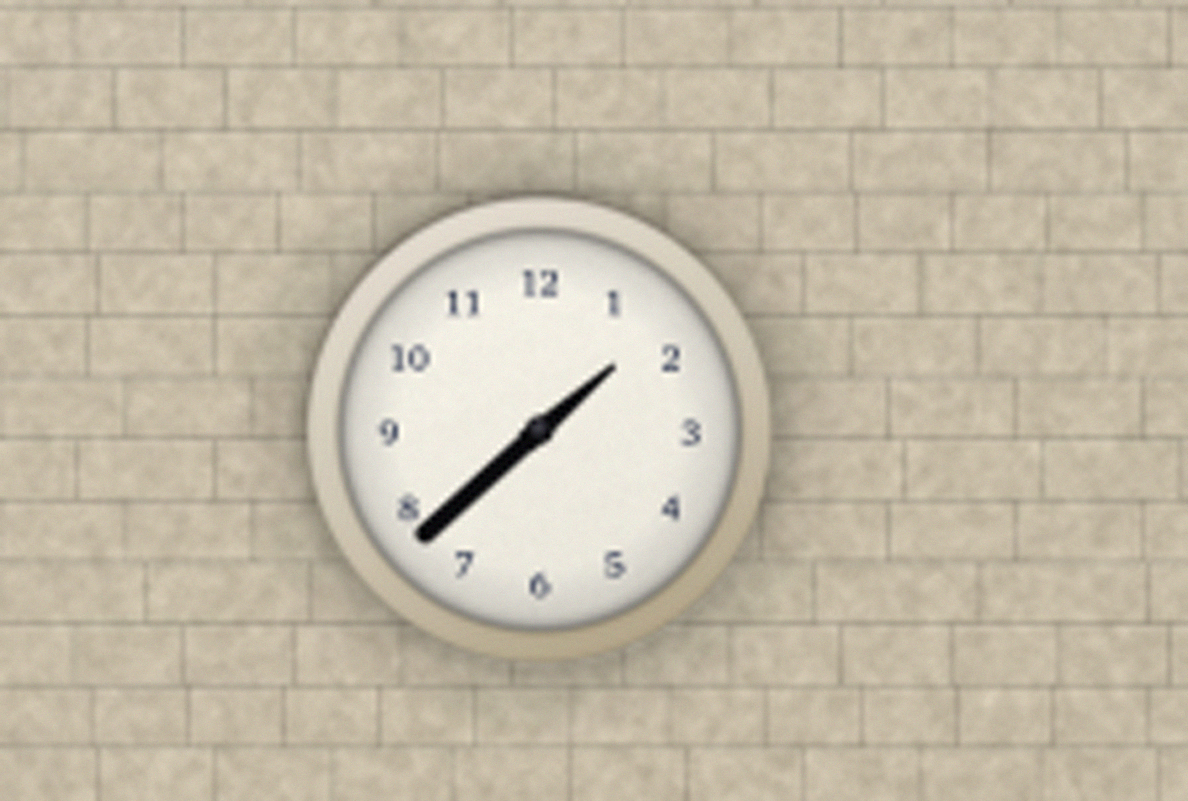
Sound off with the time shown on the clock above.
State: 1:38
